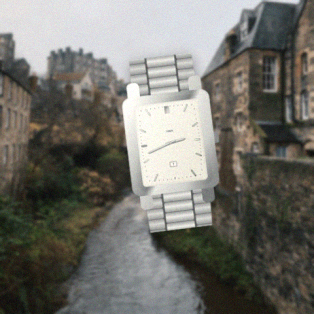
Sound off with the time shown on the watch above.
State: 2:42
